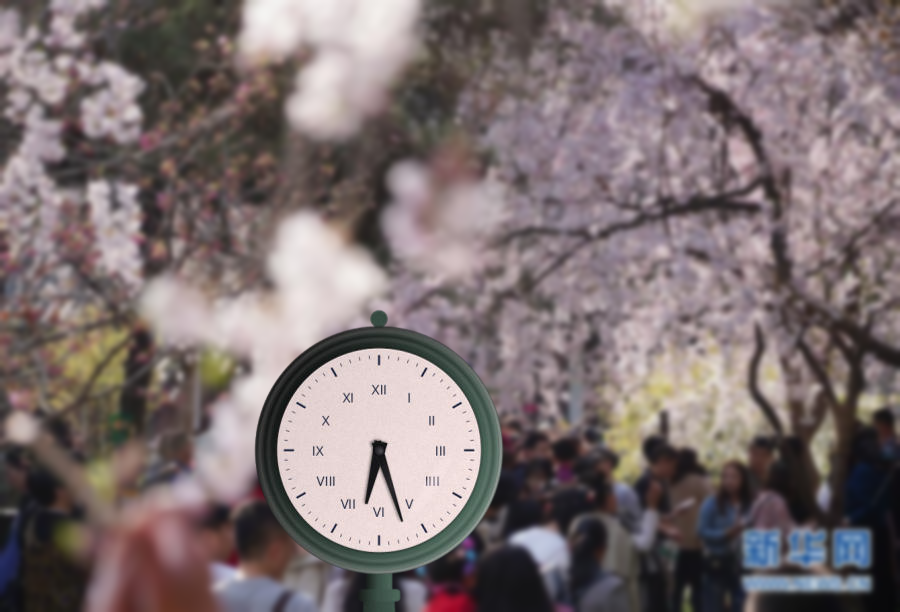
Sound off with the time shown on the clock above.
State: 6:27
